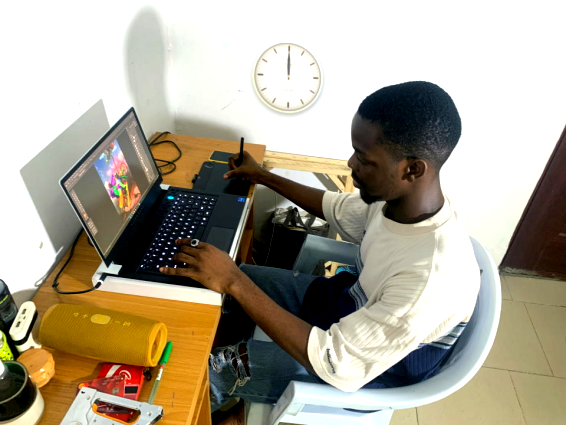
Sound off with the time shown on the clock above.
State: 12:00
